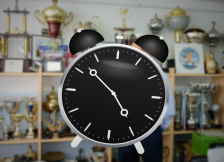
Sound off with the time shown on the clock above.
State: 4:52
